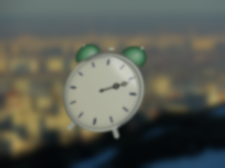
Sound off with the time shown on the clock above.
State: 2:11
